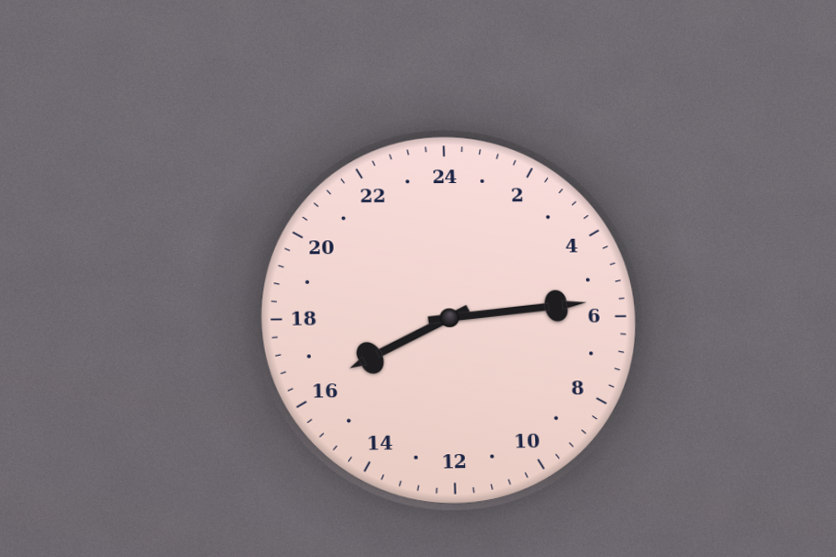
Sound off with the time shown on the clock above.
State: 16:14
